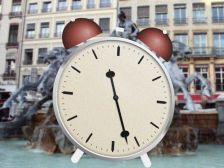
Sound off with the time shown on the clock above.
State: 11:27
